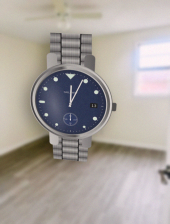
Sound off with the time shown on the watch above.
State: 12:04
